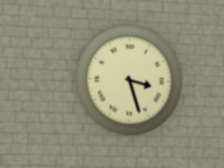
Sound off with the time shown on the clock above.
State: 3:27
